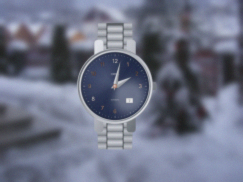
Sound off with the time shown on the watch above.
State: 2:02
